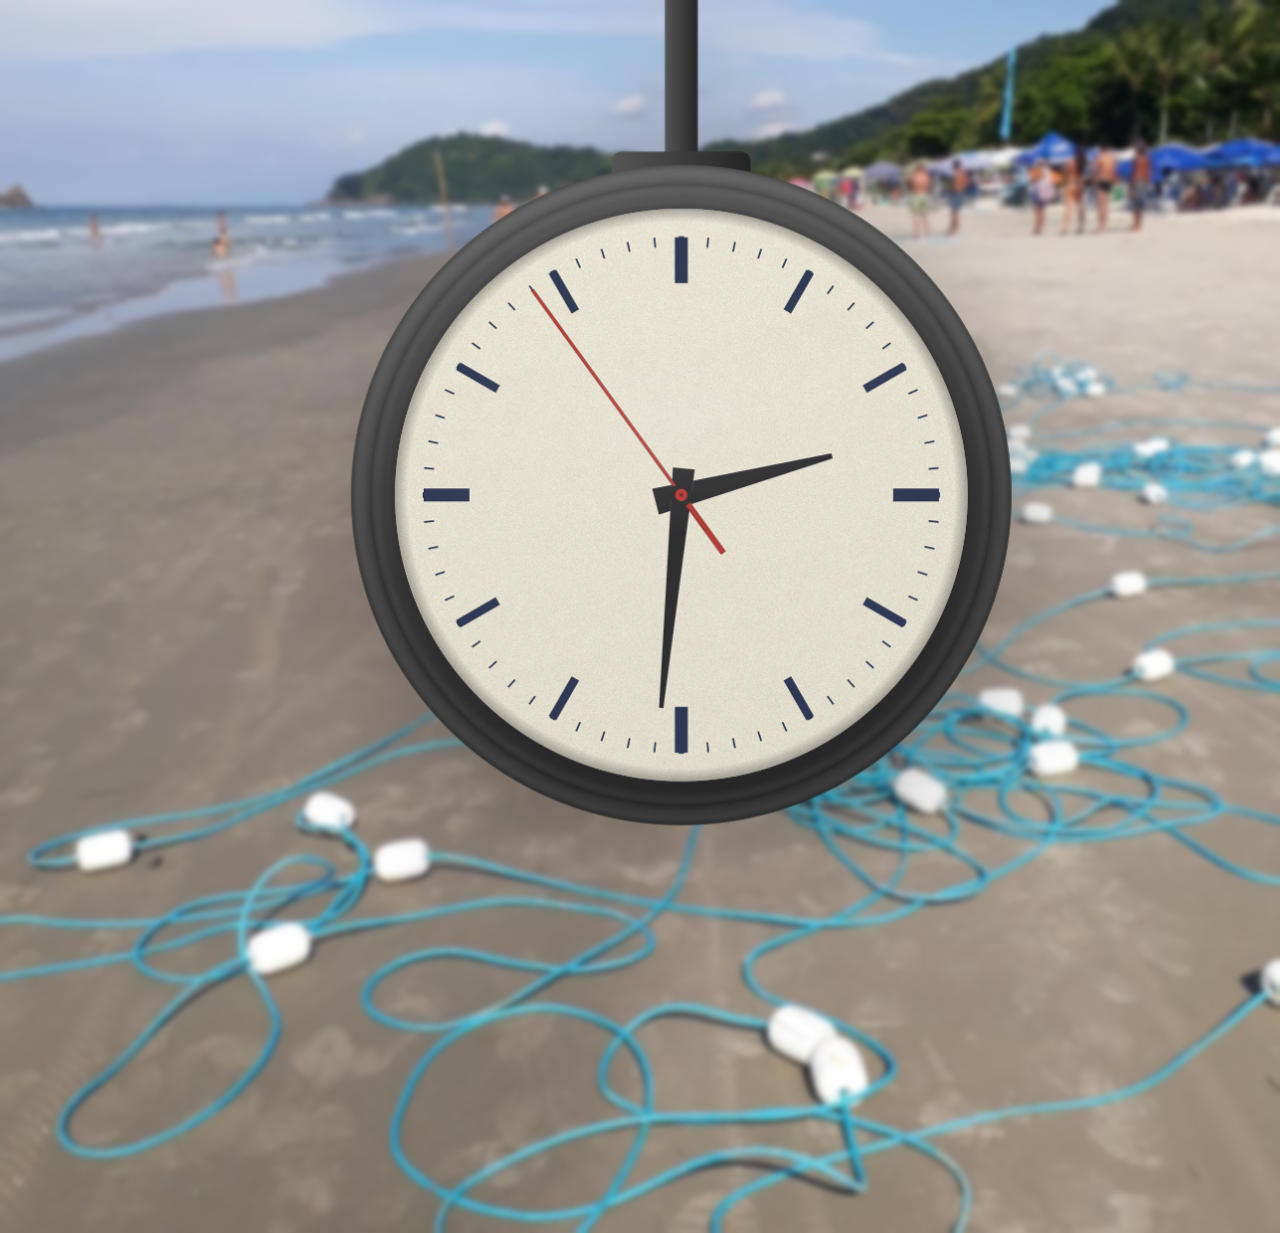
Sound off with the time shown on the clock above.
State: 2:30:54
